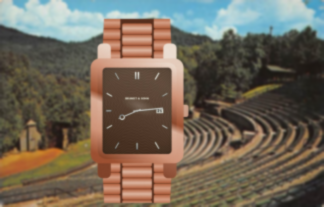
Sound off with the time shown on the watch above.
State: 8:14
